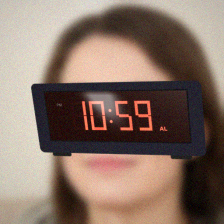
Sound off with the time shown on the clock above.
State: 10:59
